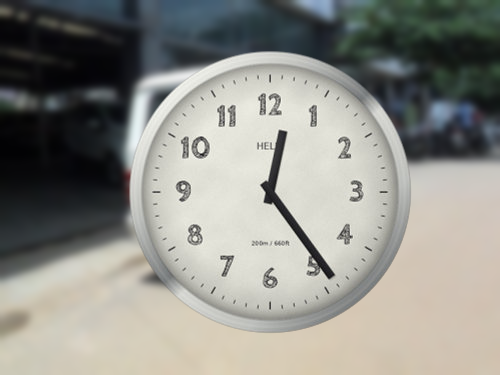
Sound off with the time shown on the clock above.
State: 12:24
